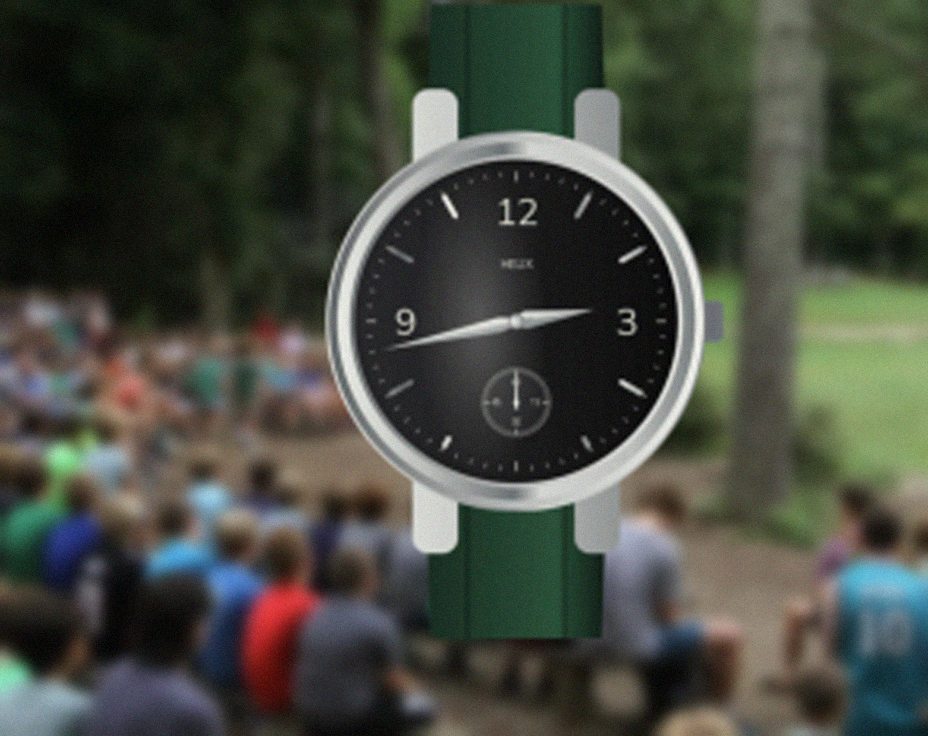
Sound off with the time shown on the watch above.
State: 2:43
